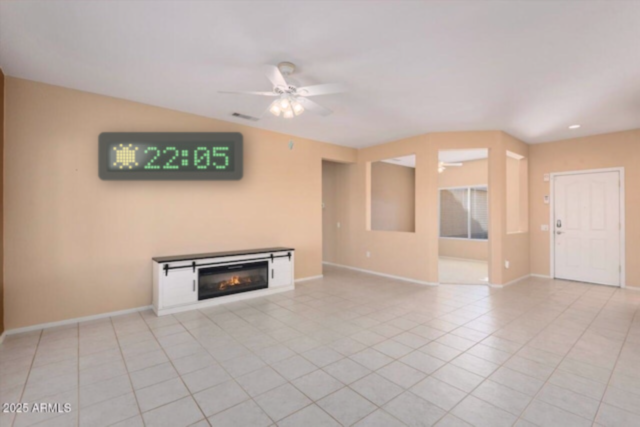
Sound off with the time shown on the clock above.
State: 22:05
